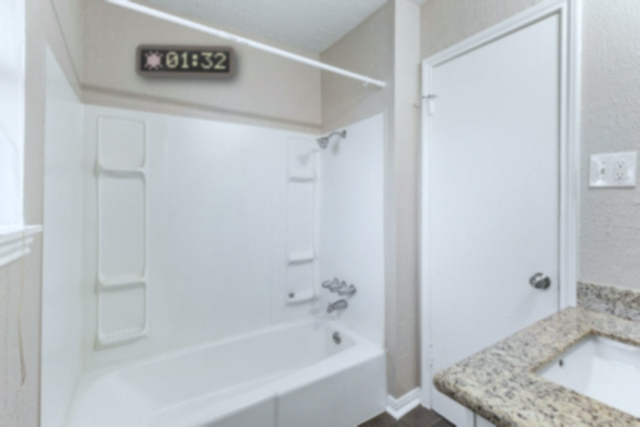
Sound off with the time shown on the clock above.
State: 1:32
